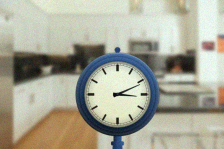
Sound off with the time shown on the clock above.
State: 3:11
